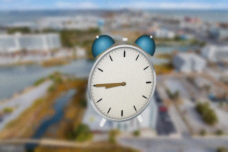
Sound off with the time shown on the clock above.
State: 8:45
